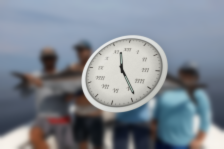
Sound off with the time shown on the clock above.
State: 11:24
